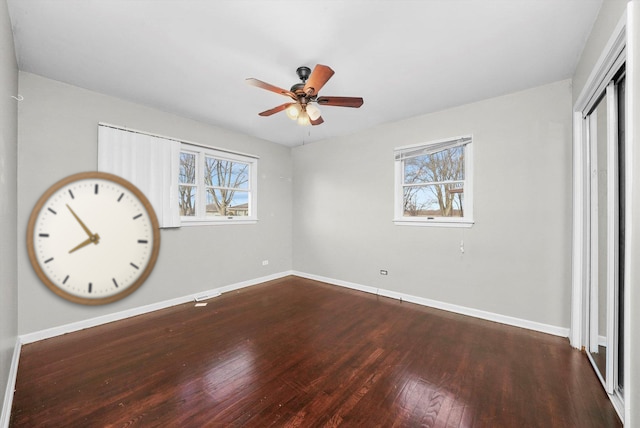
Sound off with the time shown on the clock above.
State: 7:53
